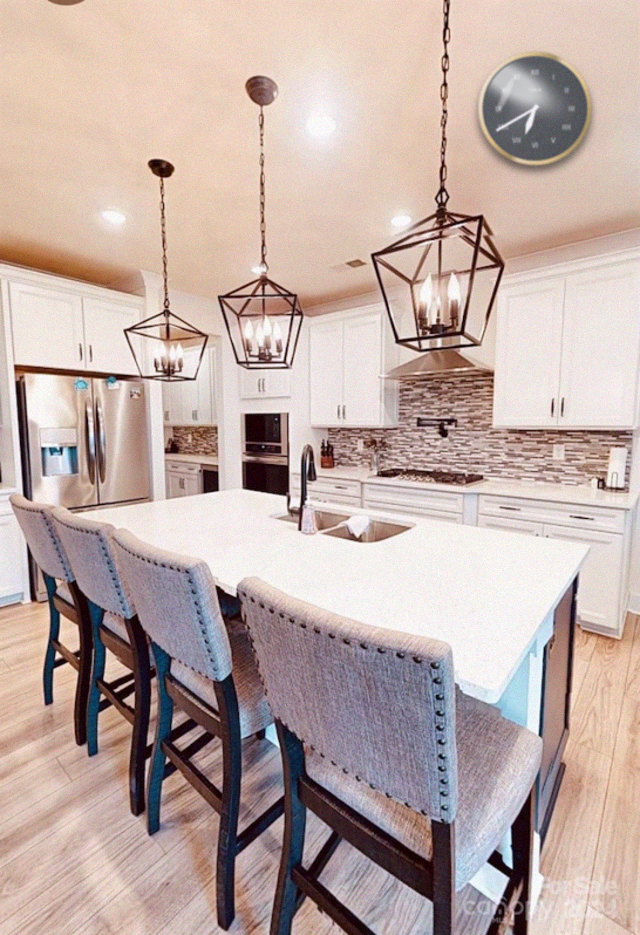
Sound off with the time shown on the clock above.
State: 6:40
